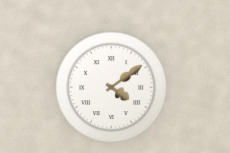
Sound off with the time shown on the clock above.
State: 4:09
